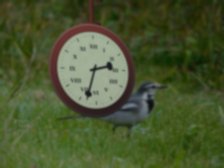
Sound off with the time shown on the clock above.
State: 2:33
